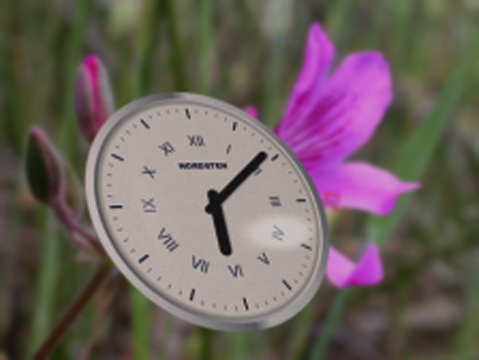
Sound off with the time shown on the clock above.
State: 6:09
